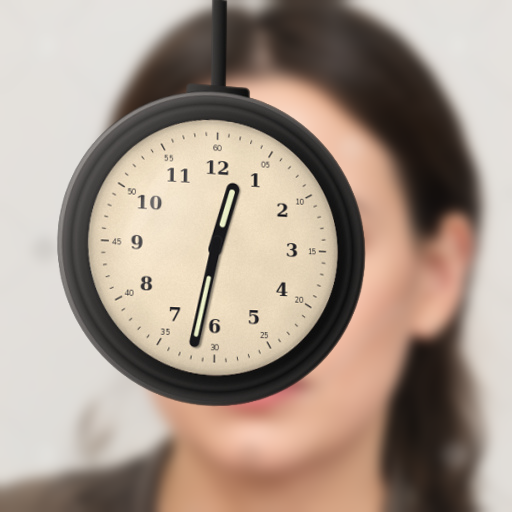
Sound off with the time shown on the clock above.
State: 12:32
